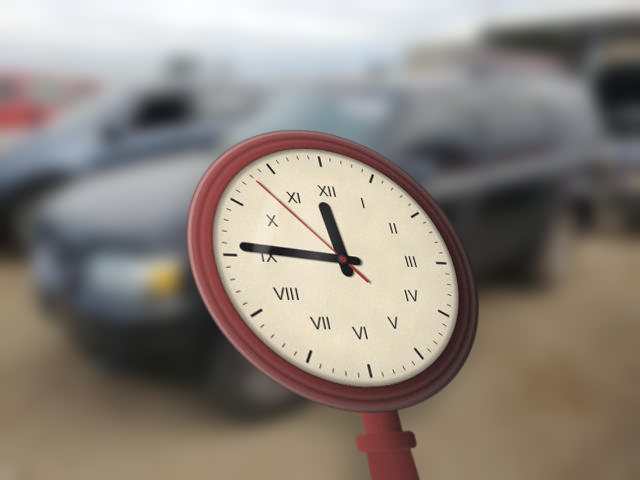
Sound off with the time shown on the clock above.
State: 11:45:53
